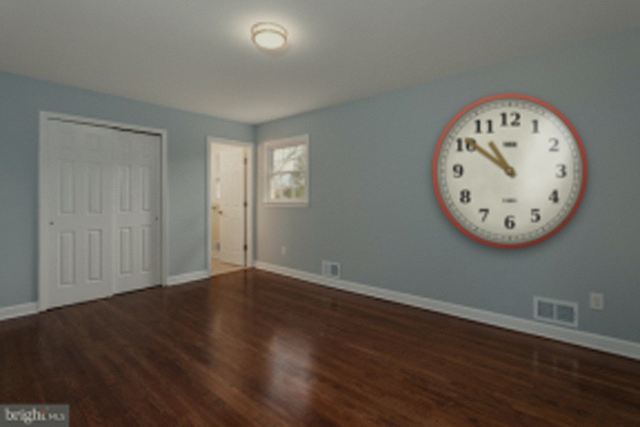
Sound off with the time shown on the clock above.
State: 10:51
